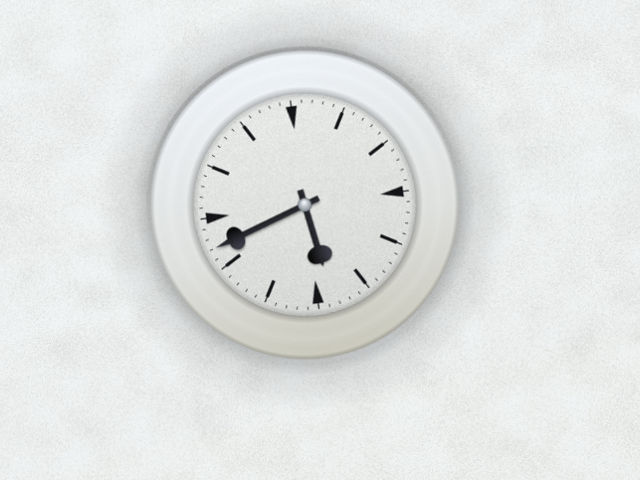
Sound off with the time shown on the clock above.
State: 5:42
